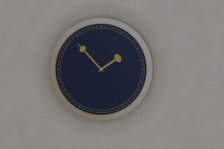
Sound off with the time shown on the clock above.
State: 1:53
